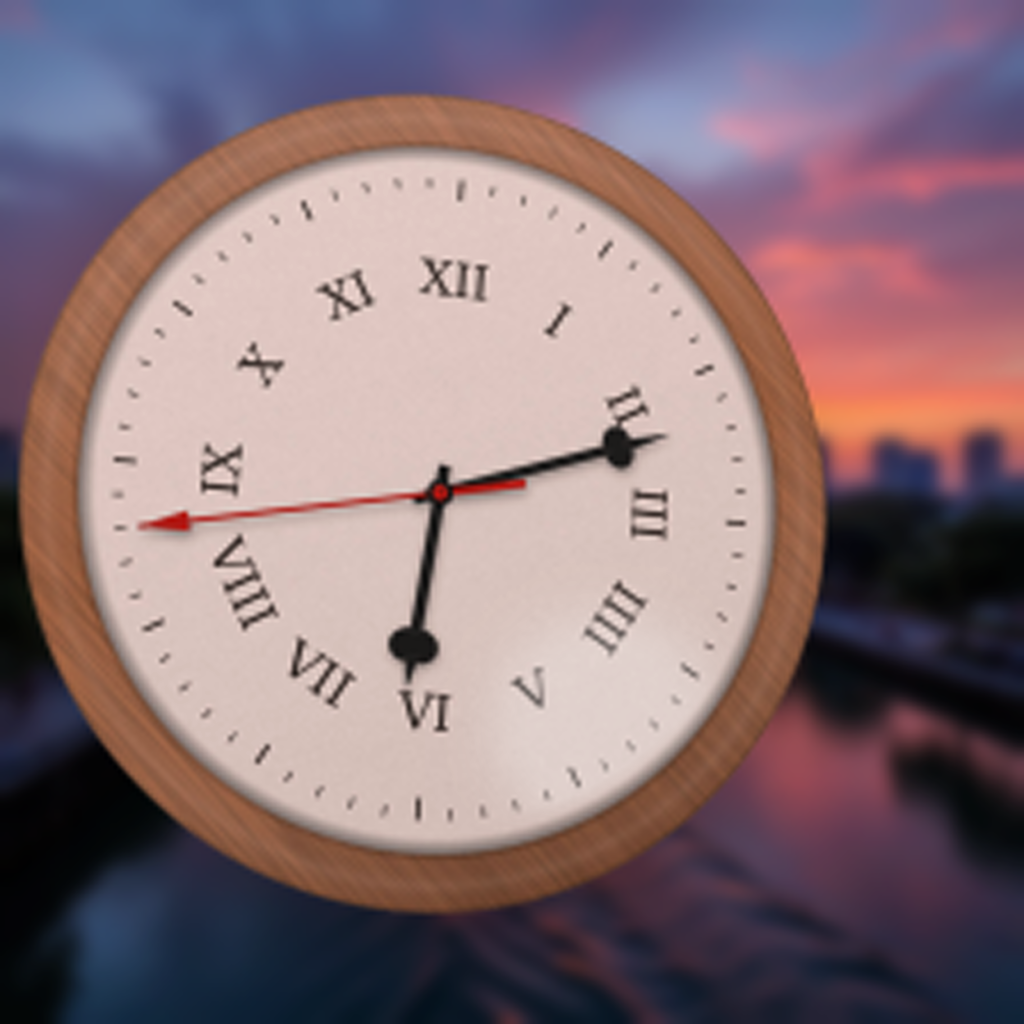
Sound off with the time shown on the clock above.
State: 6:11:43
